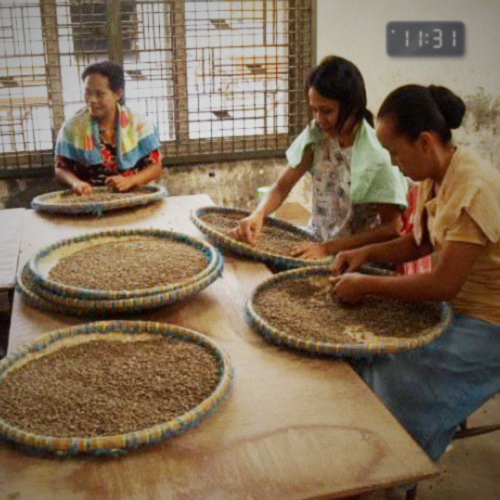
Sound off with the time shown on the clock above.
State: 11:31
